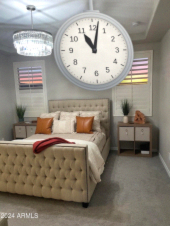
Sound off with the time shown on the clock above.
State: 11:02
